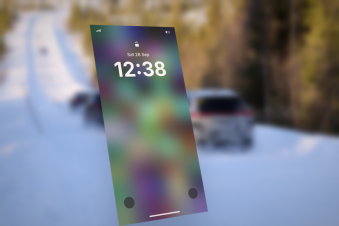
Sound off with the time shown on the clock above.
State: 12:38
